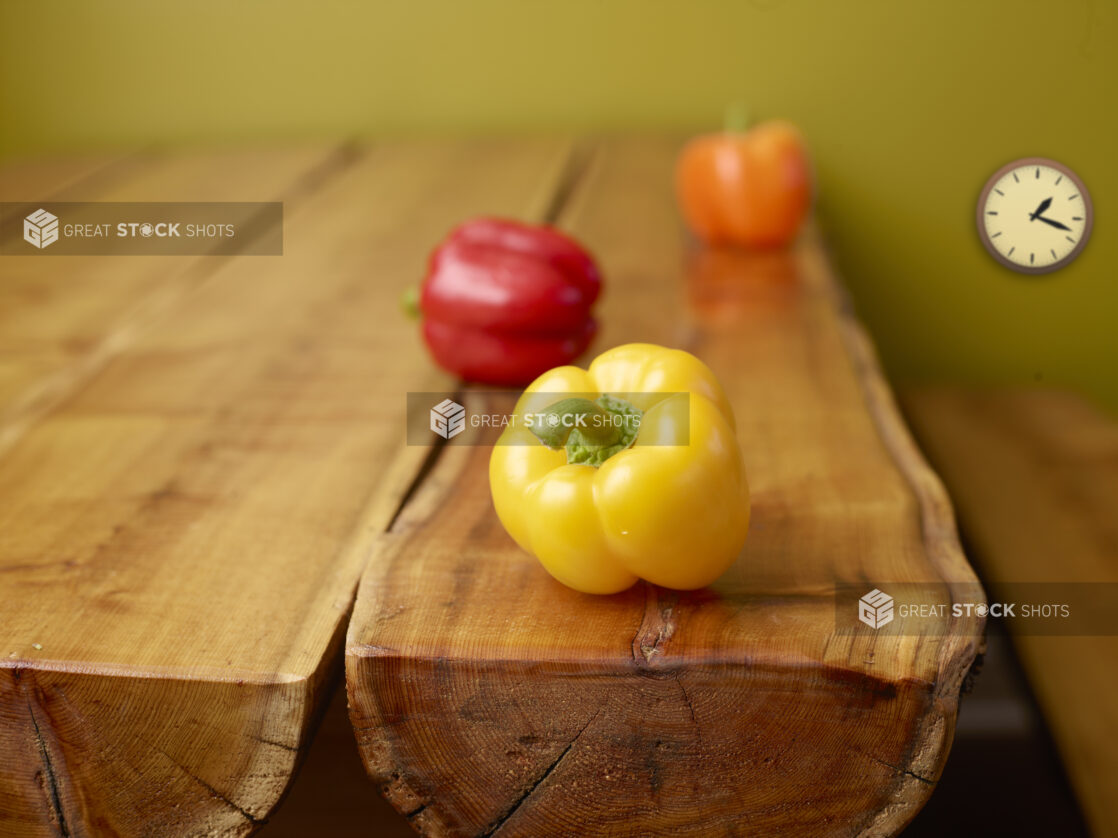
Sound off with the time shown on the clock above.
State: 1:18
